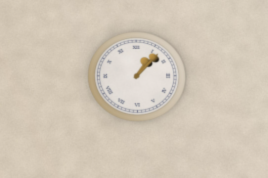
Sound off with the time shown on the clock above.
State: 1:07
